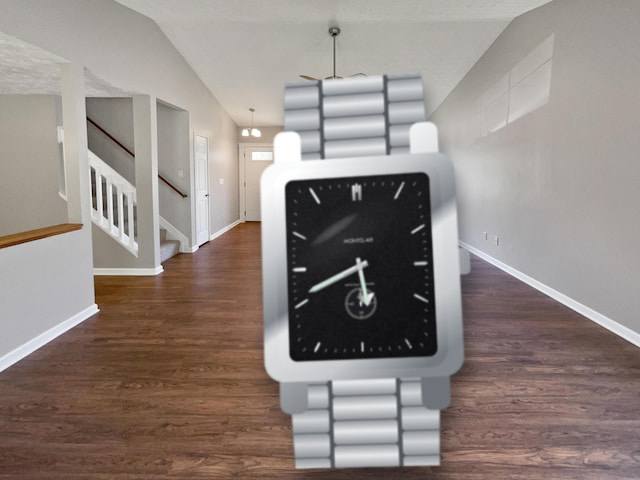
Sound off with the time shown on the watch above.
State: 5:41
